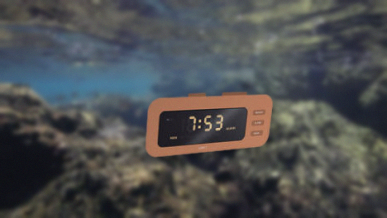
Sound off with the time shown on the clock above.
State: 7:53
